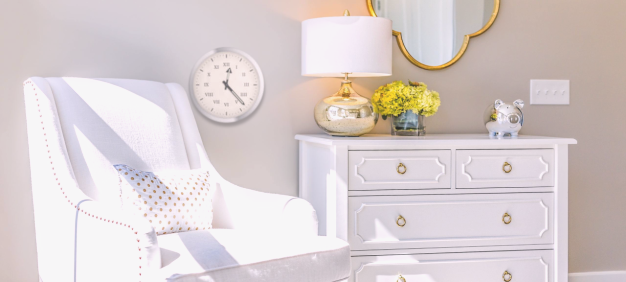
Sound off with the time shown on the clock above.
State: 12:23
